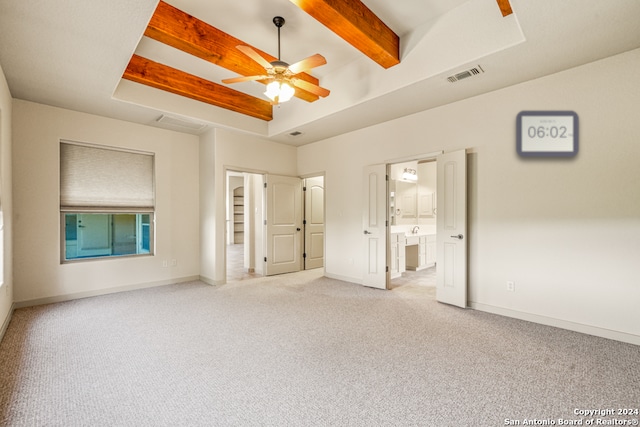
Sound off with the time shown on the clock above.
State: 6:02
